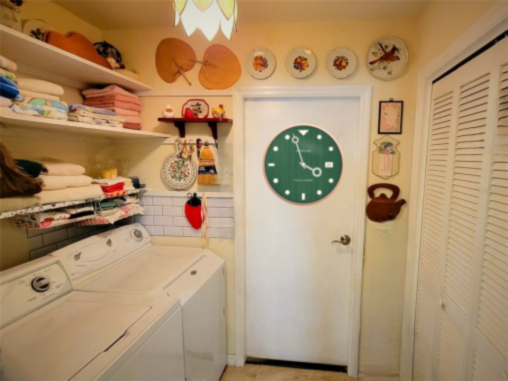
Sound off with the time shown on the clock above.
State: 3:57
